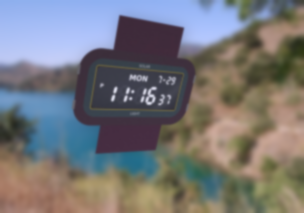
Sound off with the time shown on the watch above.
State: 11:16:37
